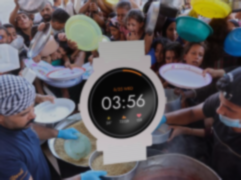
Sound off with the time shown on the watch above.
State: 3:56
